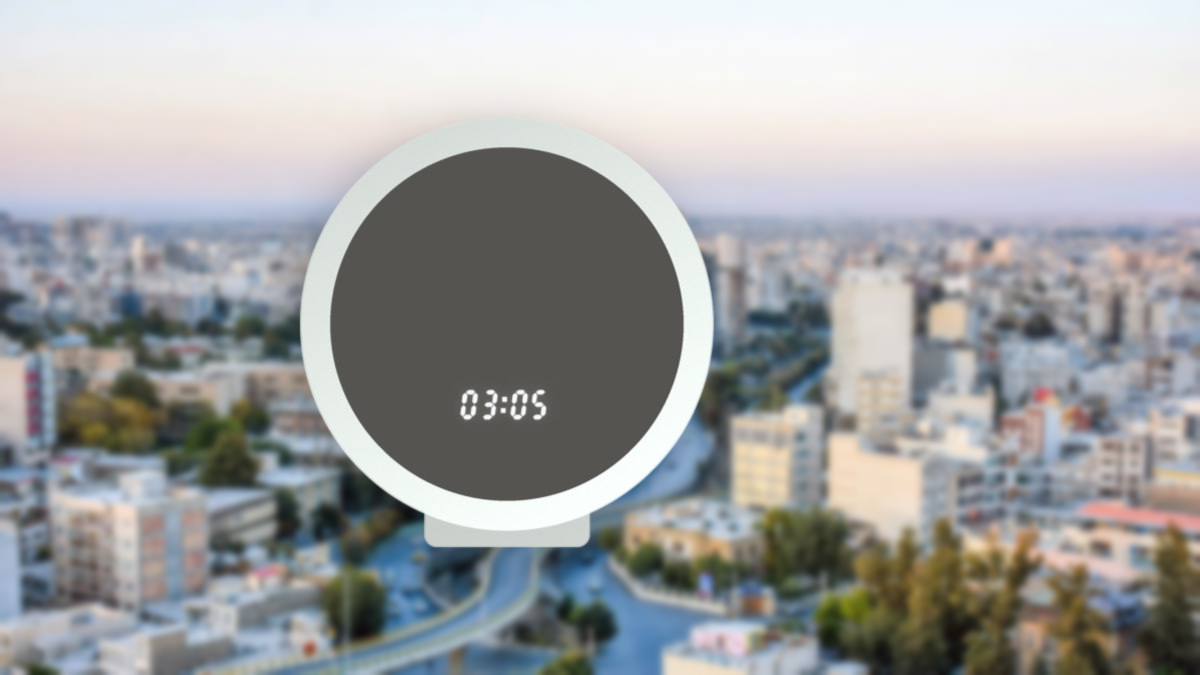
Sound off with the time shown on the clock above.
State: 3:05
